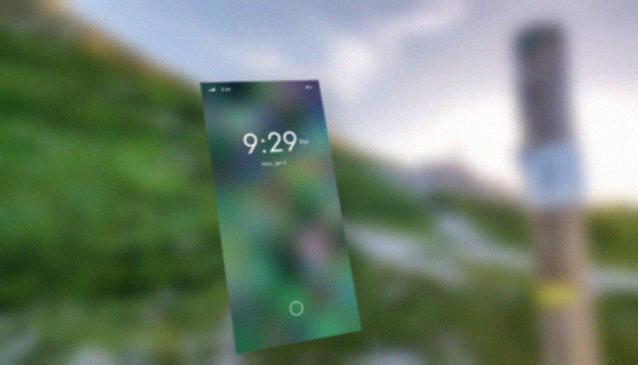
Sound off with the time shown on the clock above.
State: 9:29
